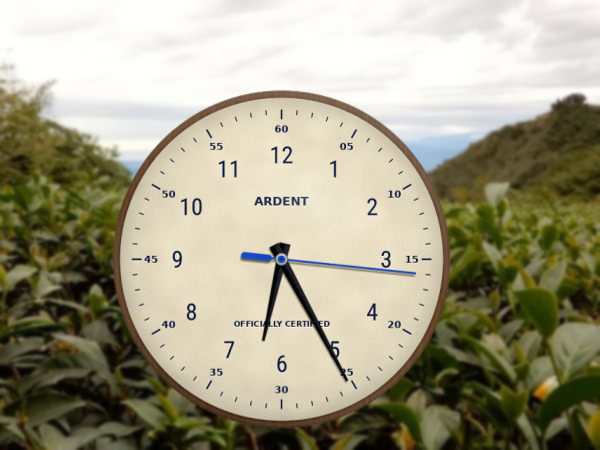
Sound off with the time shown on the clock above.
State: 6:25:16
